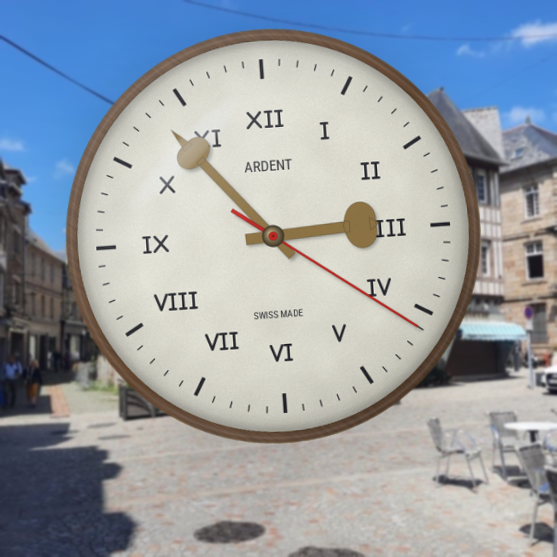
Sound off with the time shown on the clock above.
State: 2:53:21
